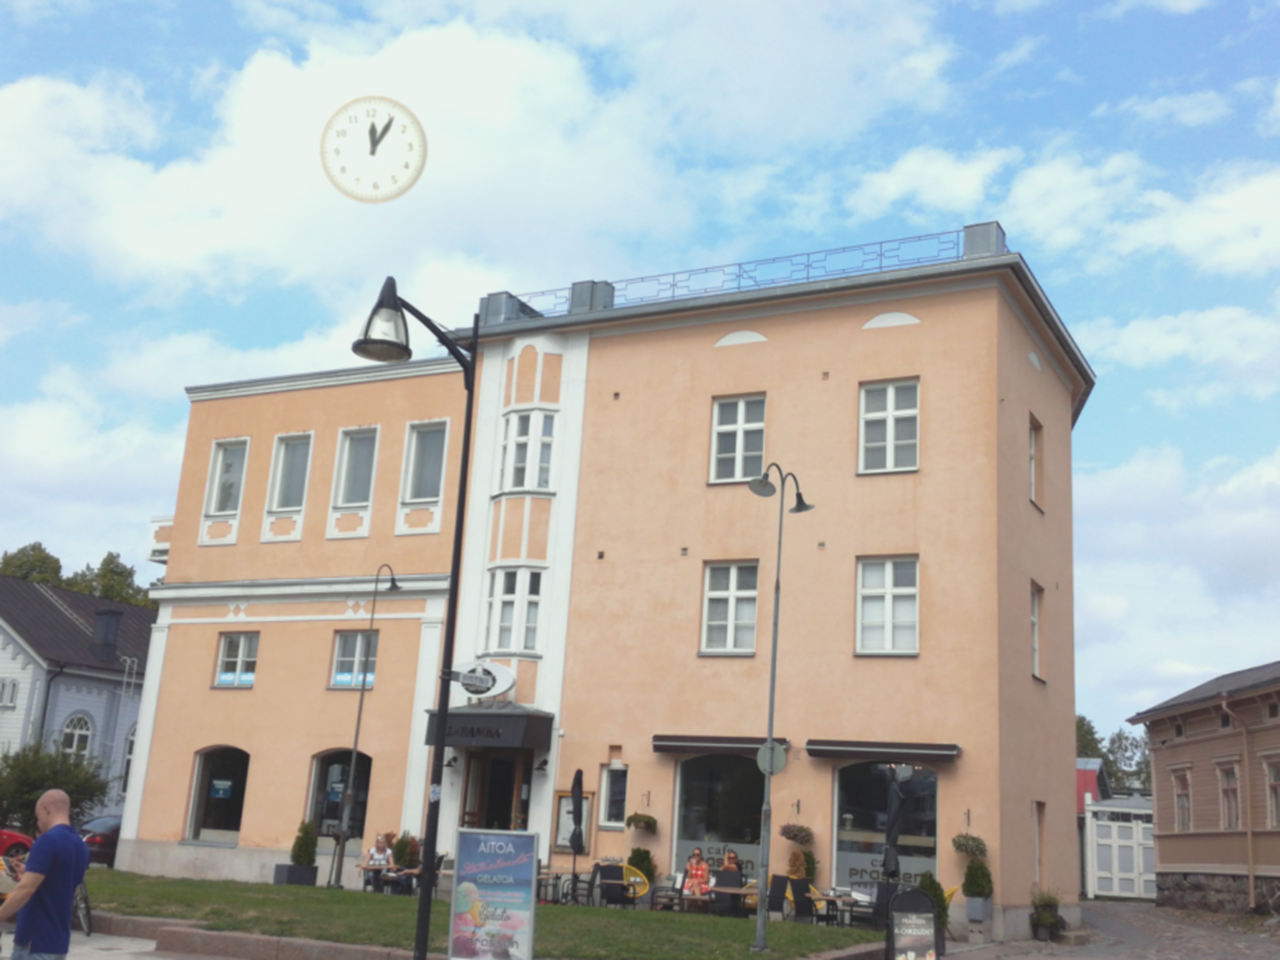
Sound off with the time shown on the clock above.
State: 12:06
